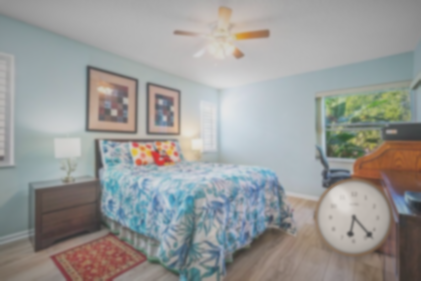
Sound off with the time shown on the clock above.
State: 6:23
